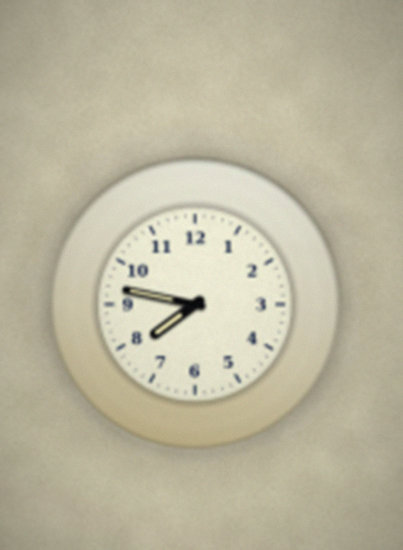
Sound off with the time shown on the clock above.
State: 7:47
